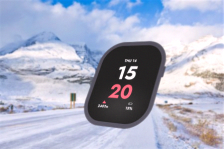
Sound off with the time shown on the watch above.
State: 15:20
